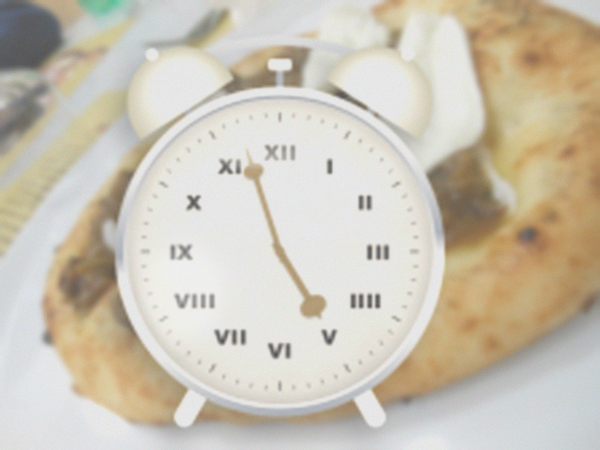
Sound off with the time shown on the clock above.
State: 4:57
